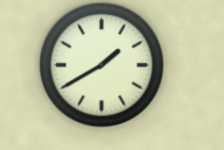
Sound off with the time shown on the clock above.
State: 1:40
